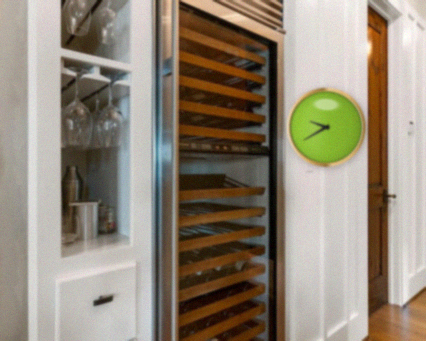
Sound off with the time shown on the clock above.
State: 9:40
